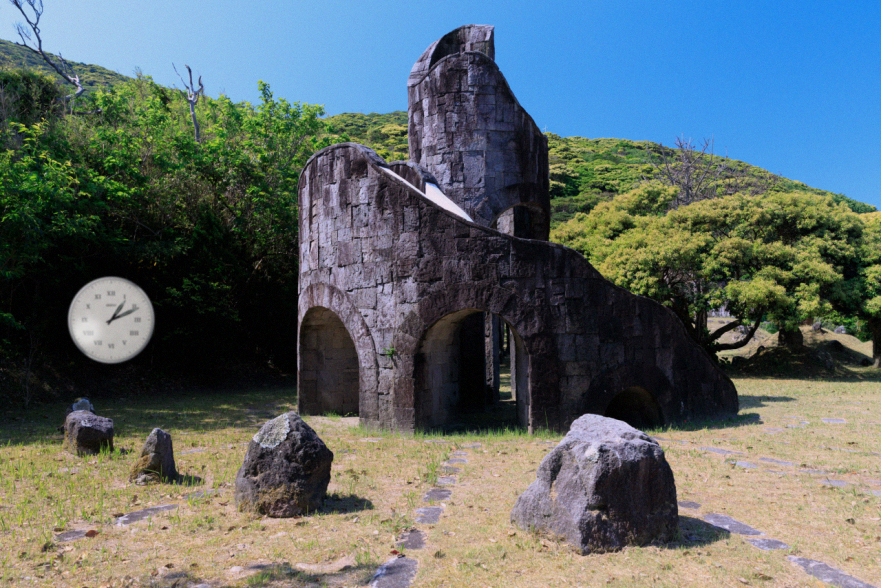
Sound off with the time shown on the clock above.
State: 1:11
